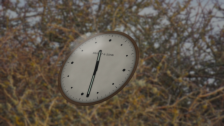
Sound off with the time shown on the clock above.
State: 11:28
